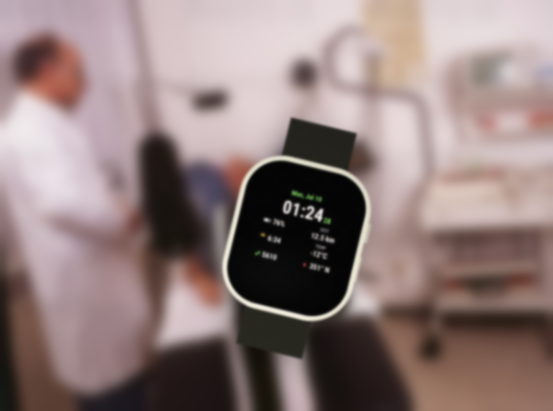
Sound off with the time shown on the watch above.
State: 1:24
